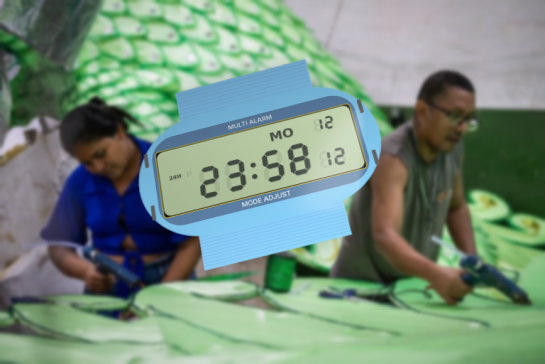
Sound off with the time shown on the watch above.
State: 23:58:12
